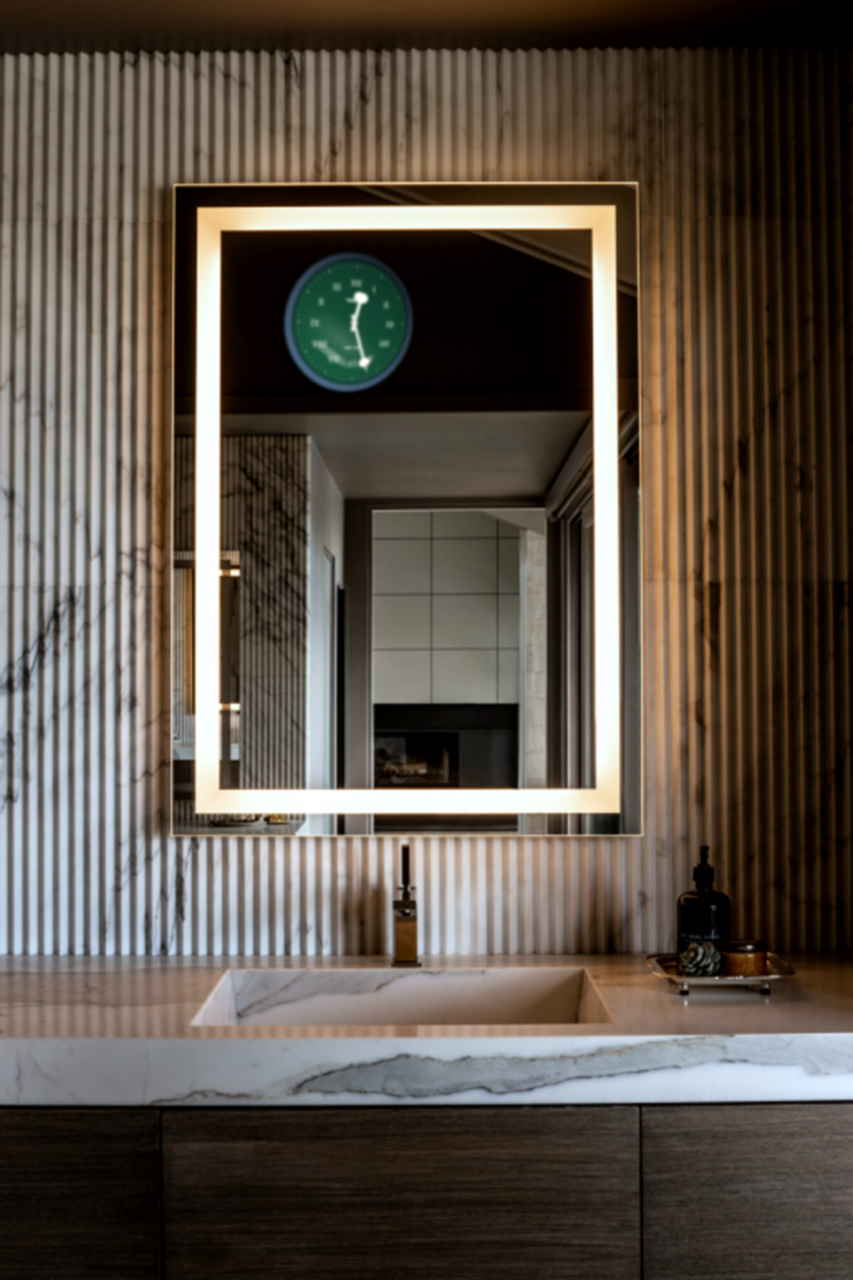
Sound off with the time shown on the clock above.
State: 12:27
